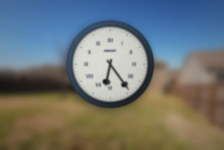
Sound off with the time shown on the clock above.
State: 6:24
